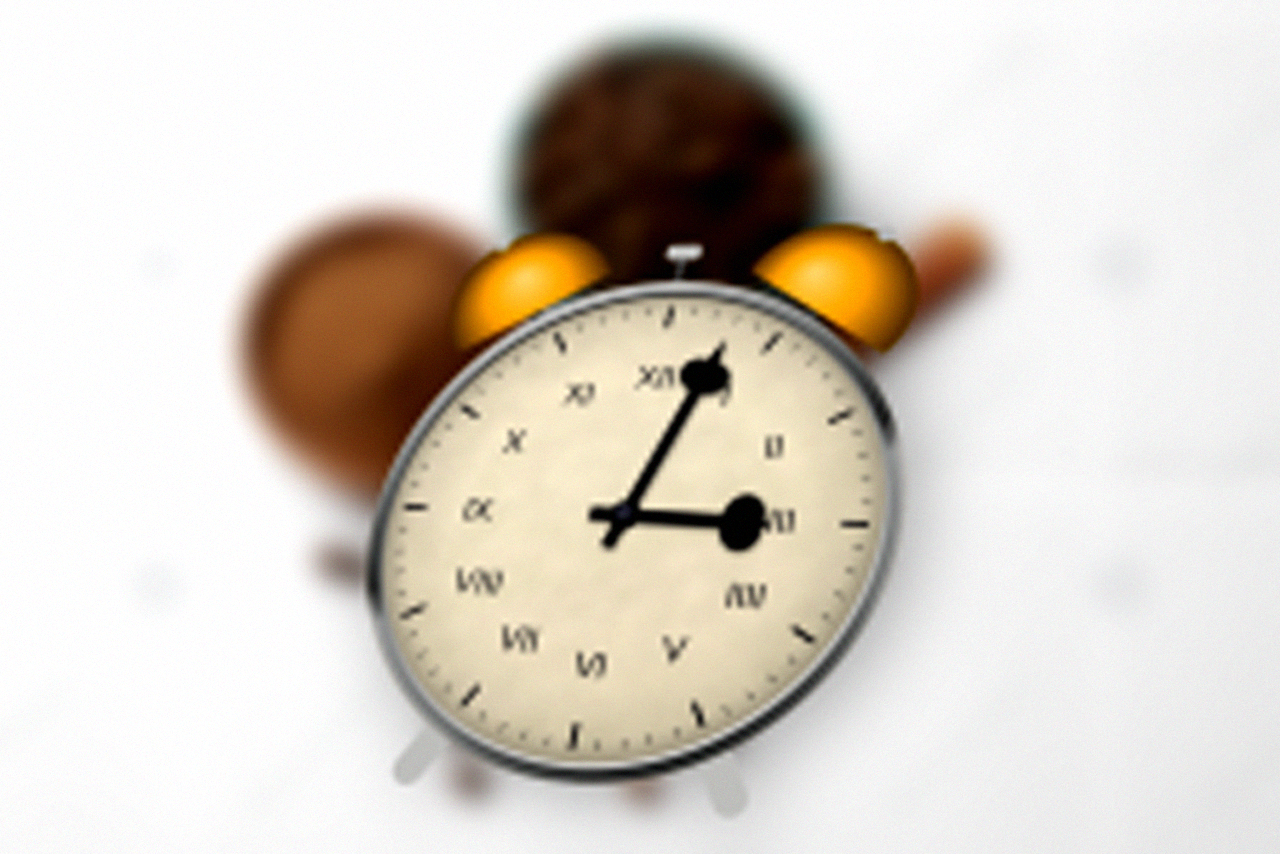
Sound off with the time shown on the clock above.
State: 3:03
